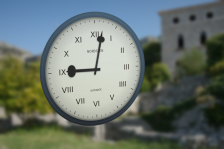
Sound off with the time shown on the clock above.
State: 9:02
